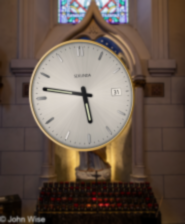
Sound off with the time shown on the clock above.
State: 5:47
